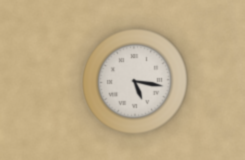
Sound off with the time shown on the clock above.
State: 5:17
